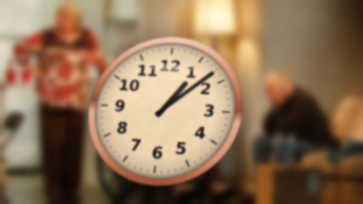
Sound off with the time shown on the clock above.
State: 1:08
